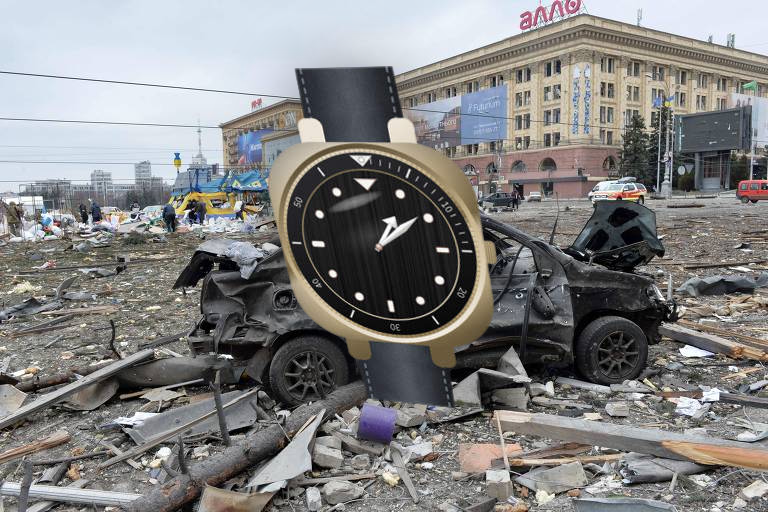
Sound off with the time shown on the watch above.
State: 1:09
